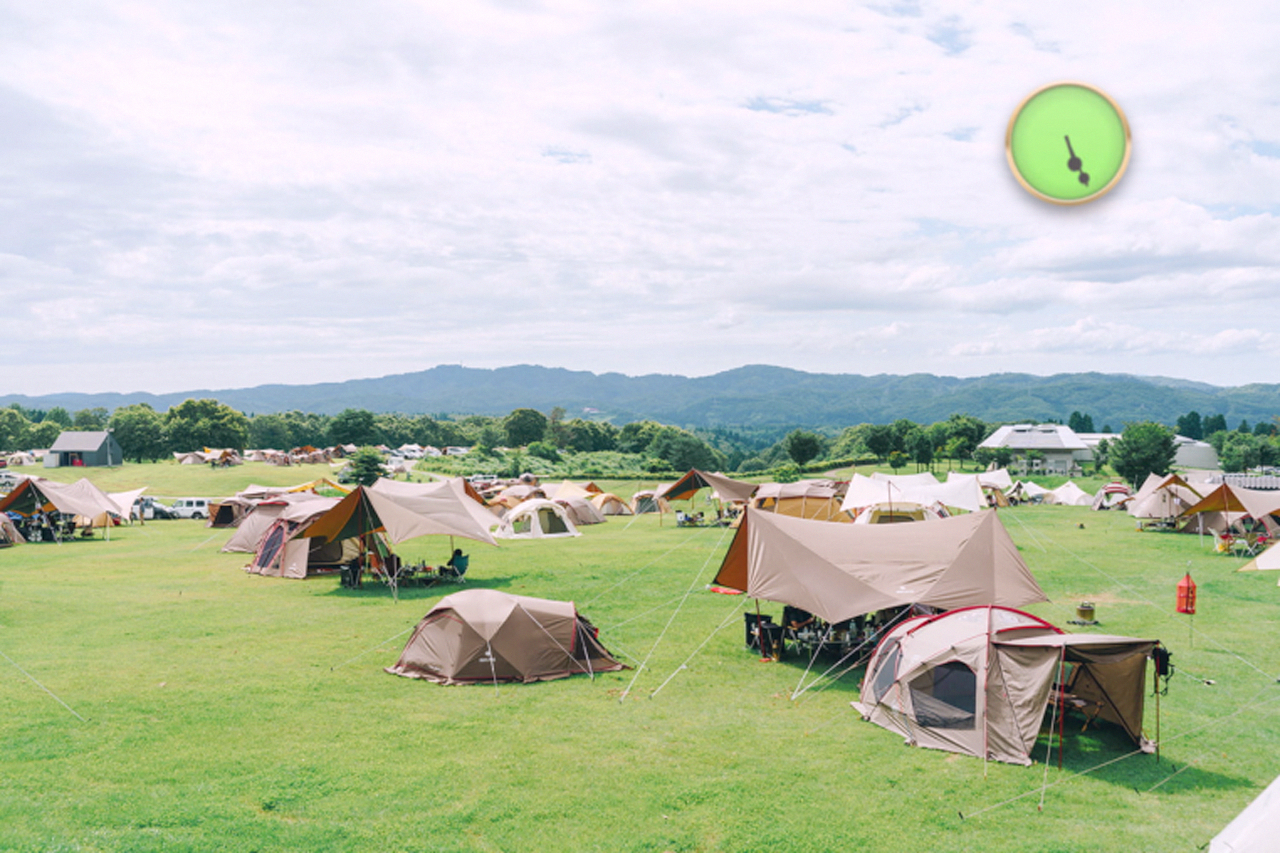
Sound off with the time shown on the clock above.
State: 5:26
